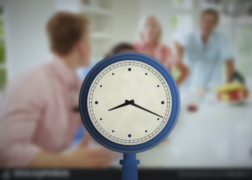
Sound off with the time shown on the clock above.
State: 8:19
